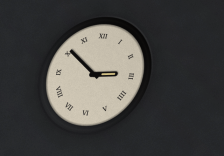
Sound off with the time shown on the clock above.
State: 2:51
